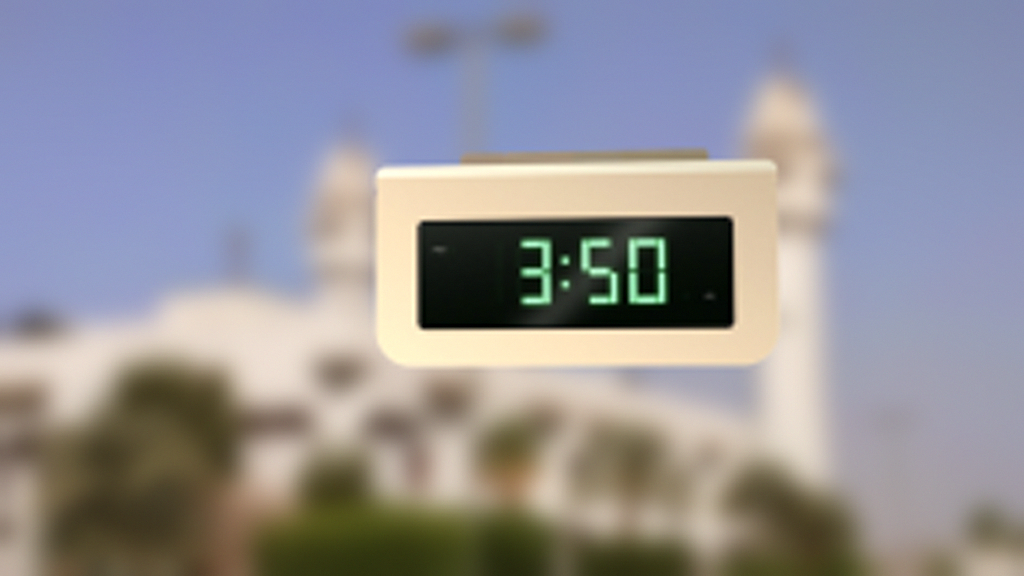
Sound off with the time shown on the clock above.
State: 3:50
